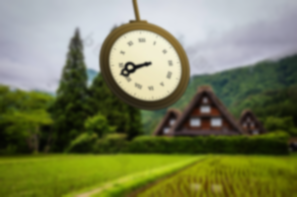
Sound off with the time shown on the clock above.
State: 8:42
